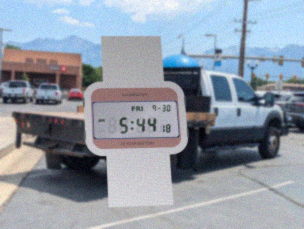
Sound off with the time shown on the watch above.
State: 5:44
